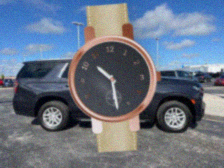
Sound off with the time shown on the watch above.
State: 10:29
